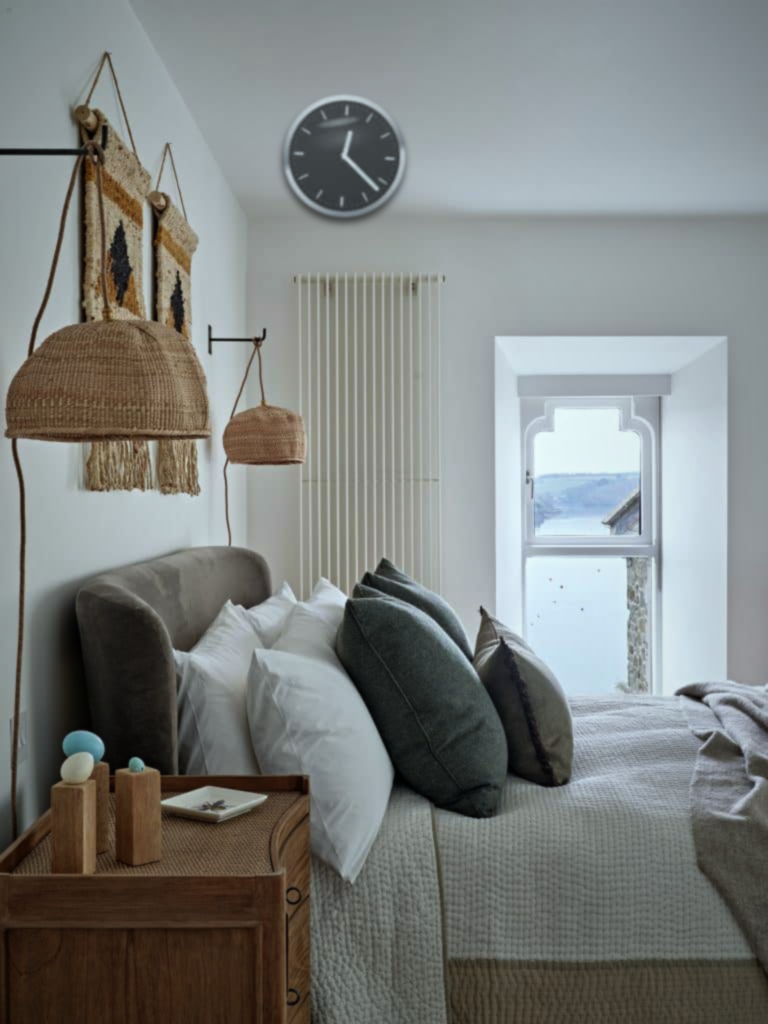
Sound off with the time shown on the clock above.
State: 12:22
